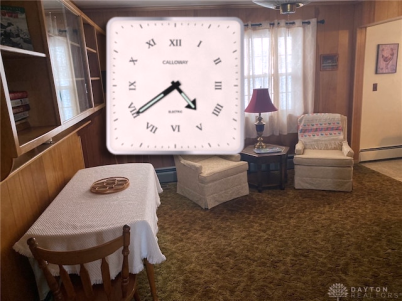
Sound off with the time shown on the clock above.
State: 4:39
